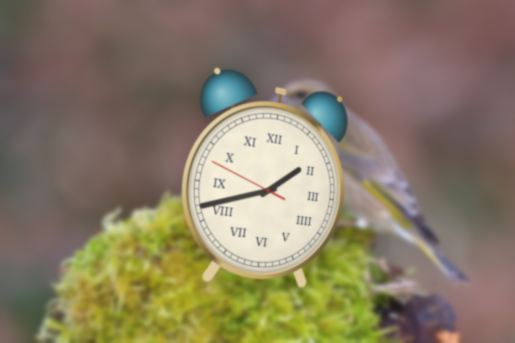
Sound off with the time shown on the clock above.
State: 1:41:48
